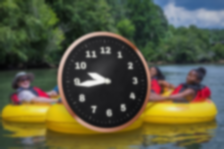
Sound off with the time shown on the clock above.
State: 9:44
